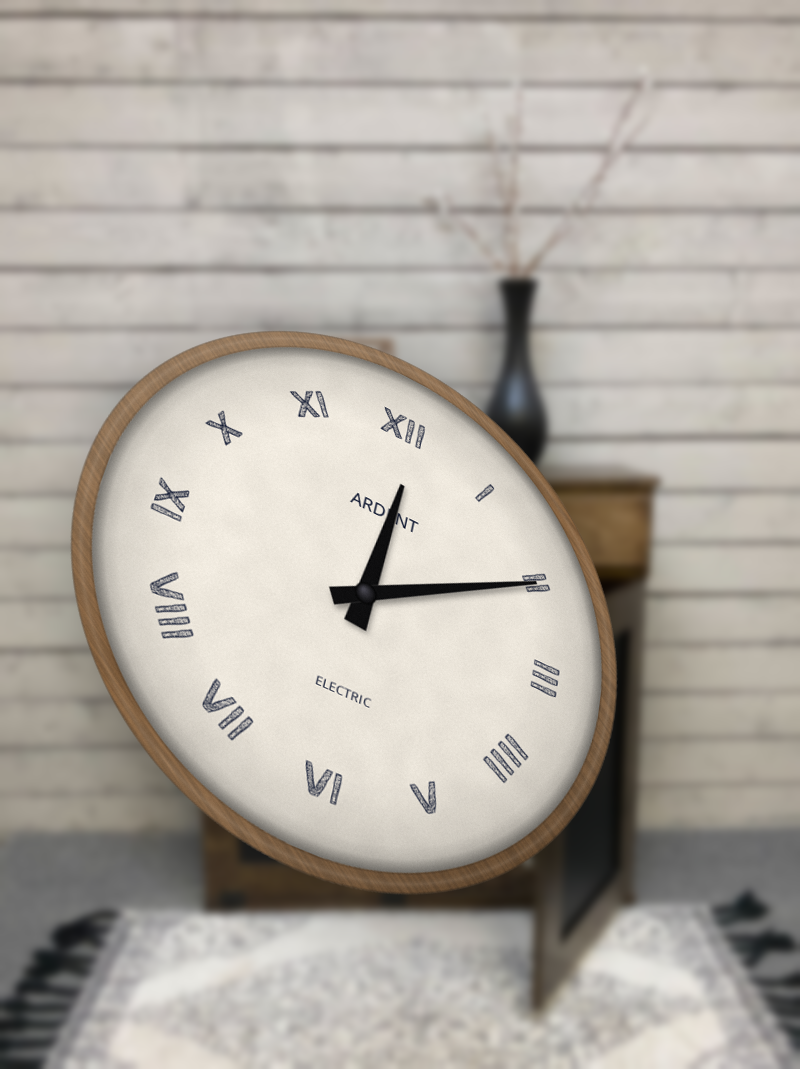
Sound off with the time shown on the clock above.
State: 12:10
